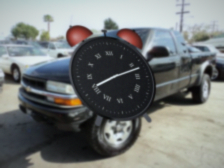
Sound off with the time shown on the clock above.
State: 8:12
